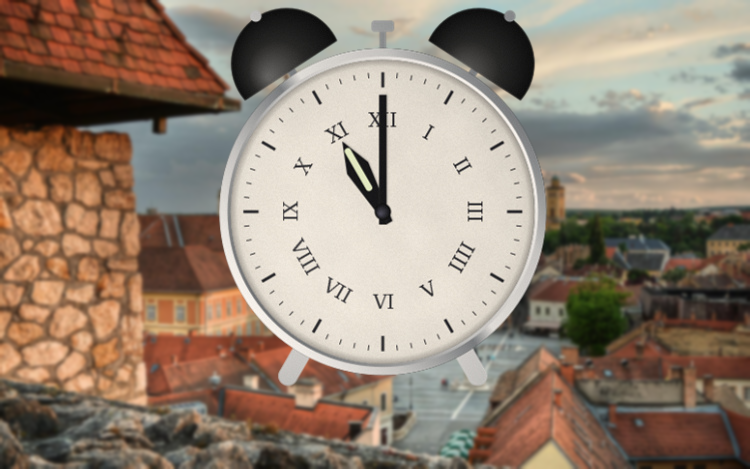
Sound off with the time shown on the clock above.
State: 11:00
